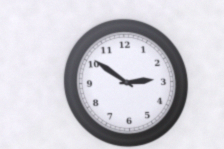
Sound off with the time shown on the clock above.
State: 2:51
